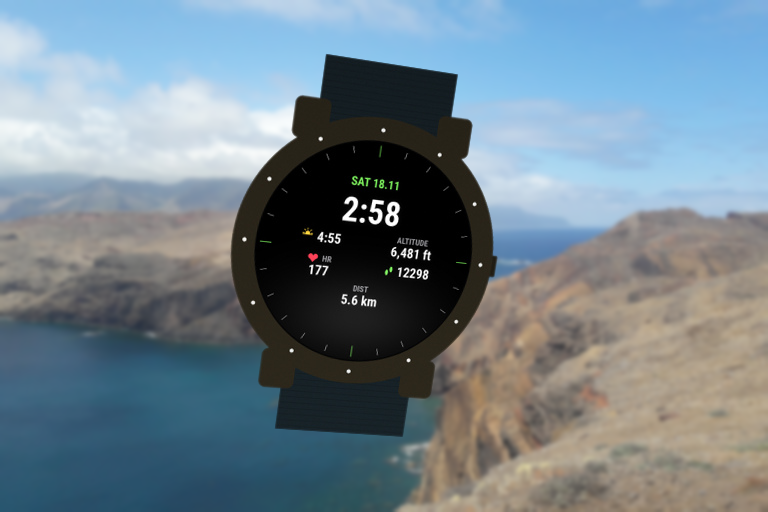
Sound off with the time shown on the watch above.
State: 2:58
